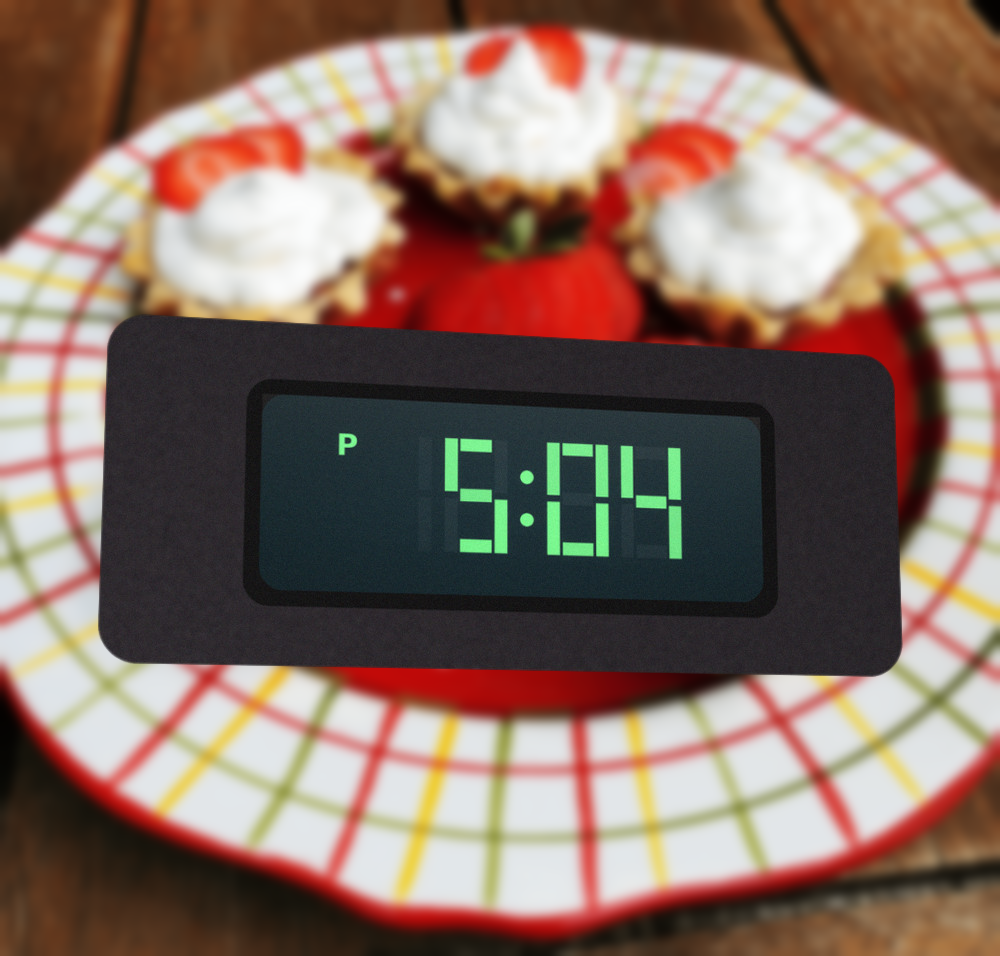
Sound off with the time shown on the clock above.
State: 5:04
